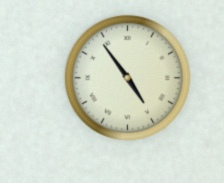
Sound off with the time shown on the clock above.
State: 4:54
